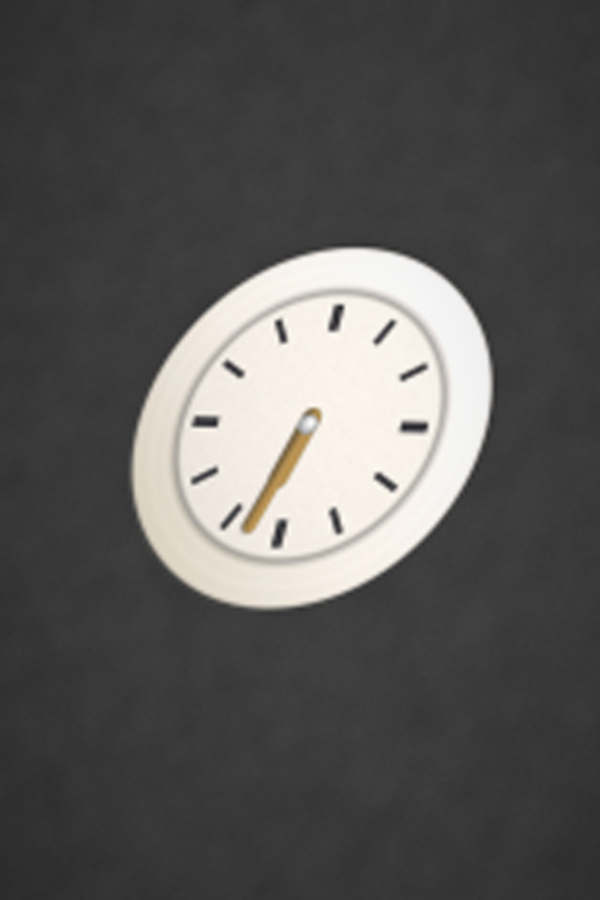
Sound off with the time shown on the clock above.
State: 6:33
